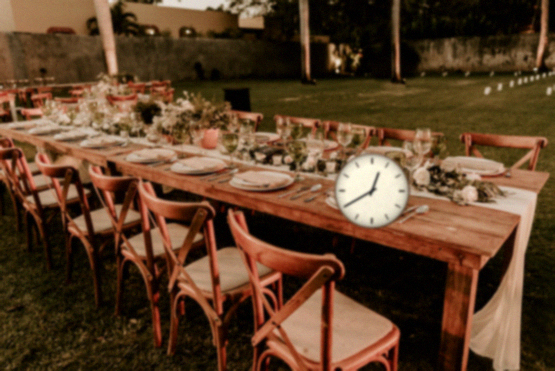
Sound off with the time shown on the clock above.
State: 12:40
